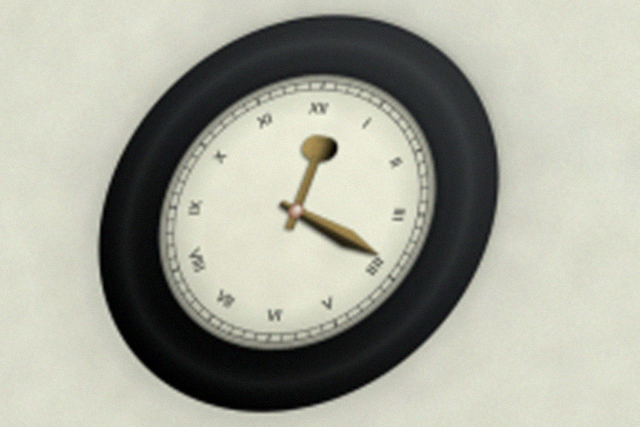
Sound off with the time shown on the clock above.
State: 12:19
